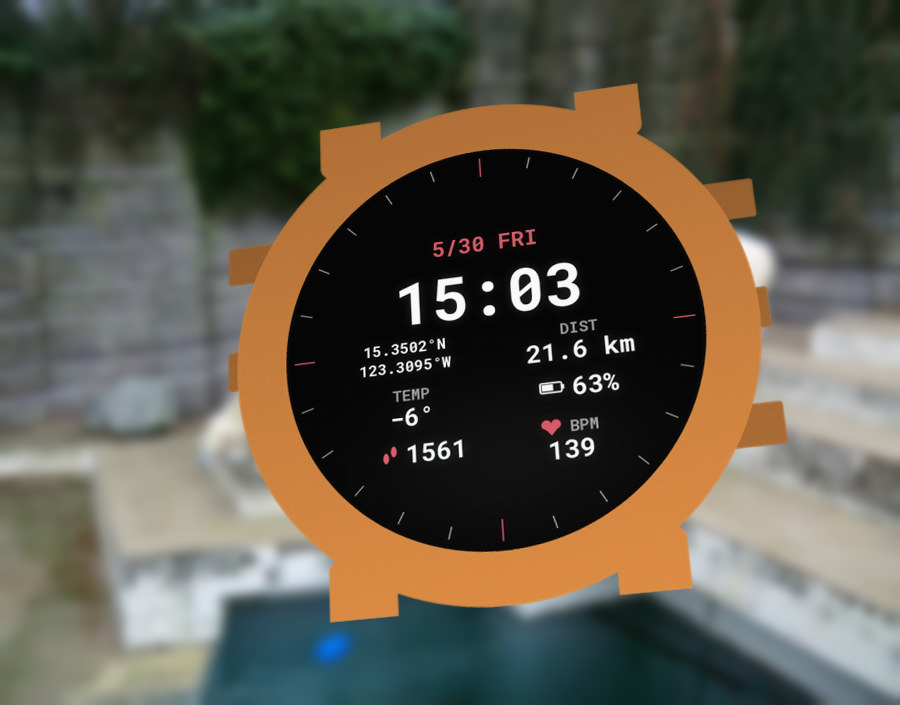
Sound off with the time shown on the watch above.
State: 15:03
